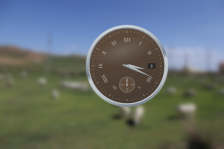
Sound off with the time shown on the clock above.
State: 3:19
